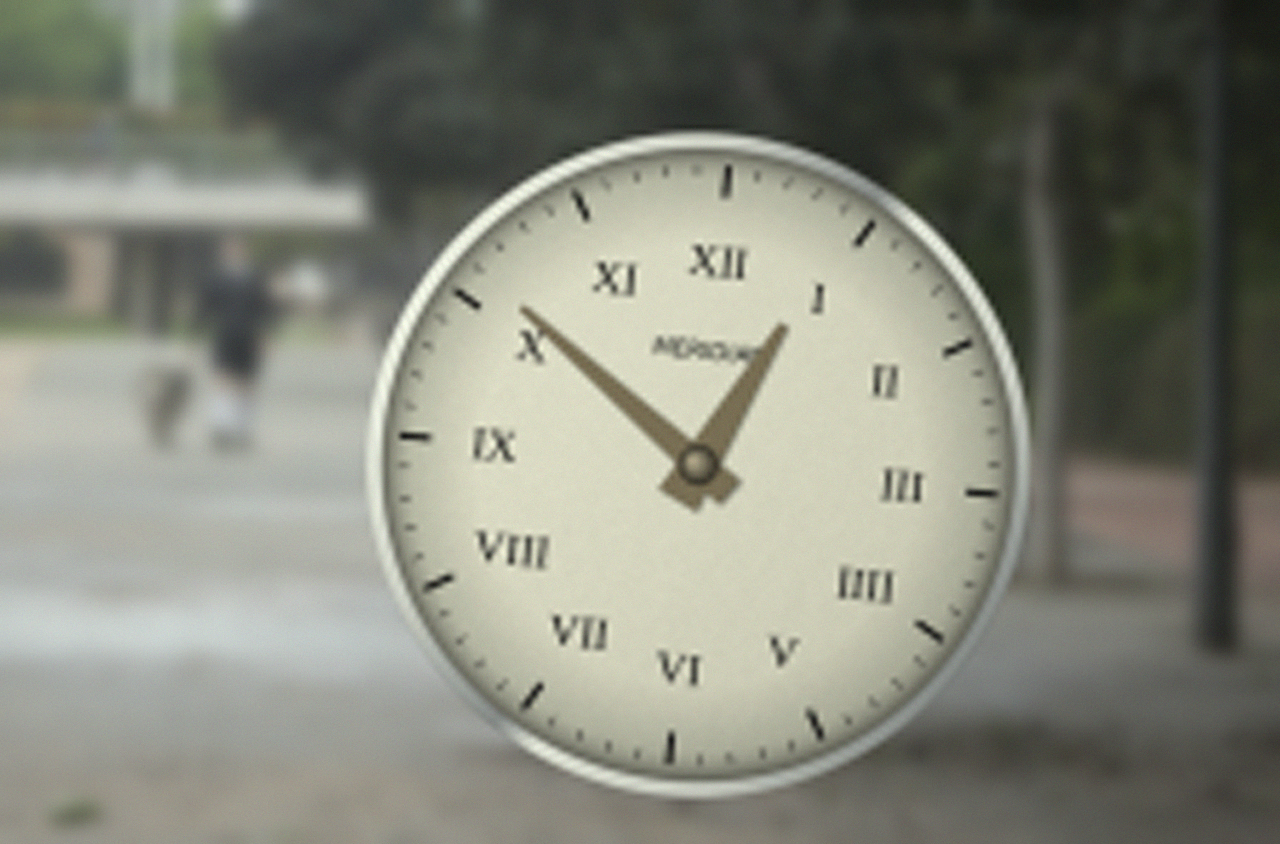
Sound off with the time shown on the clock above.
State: 12:51
